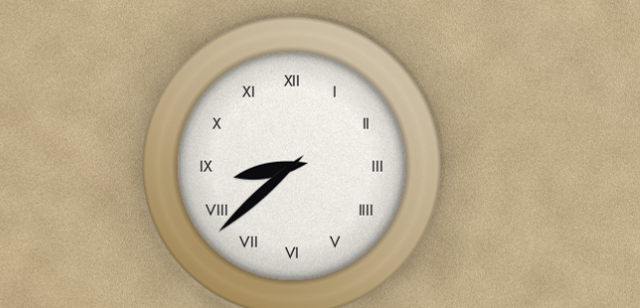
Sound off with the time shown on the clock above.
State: 8:38
